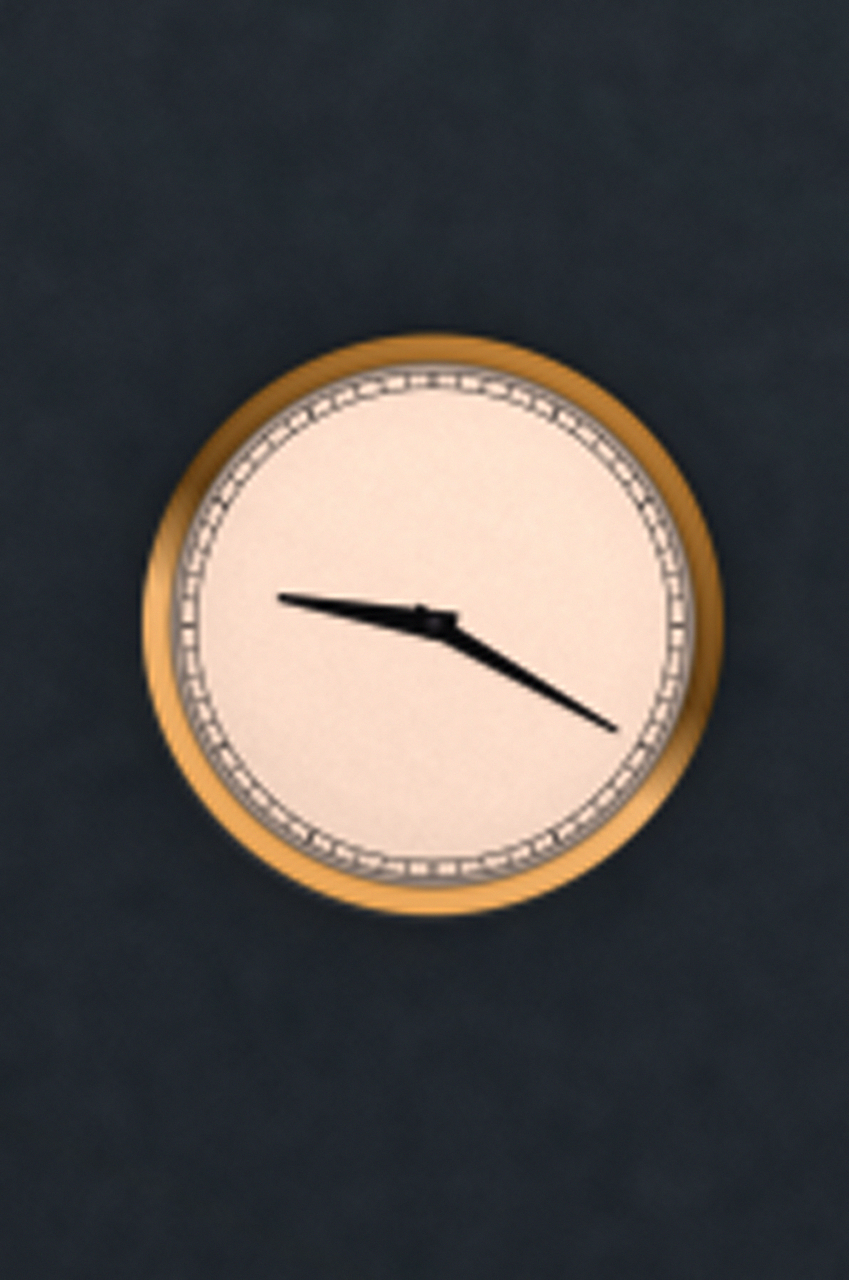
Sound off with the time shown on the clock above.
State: 9:20
